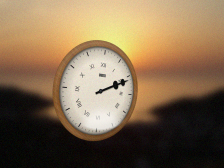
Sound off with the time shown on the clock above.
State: 2:11
